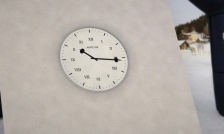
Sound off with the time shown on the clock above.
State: 10:16
